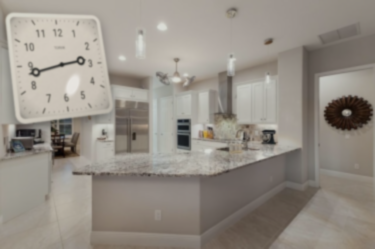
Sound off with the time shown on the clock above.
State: 2:43
